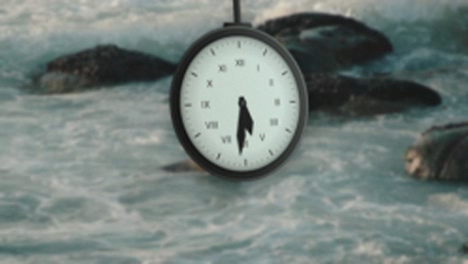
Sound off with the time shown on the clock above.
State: 5:31
